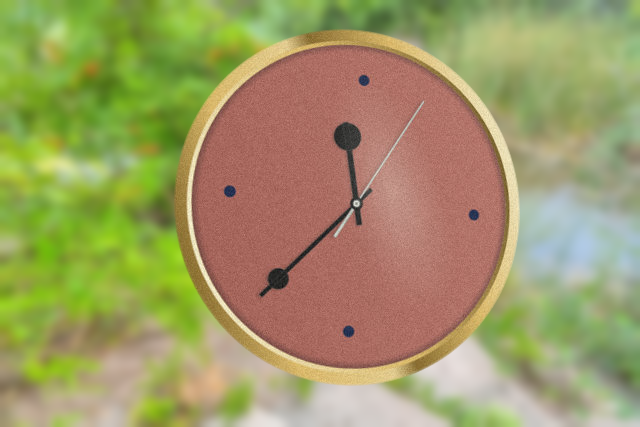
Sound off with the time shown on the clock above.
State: 11:37:05
